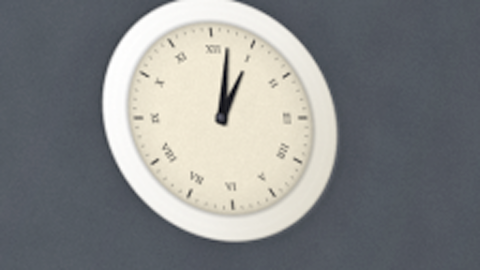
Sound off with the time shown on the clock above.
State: 1:02
